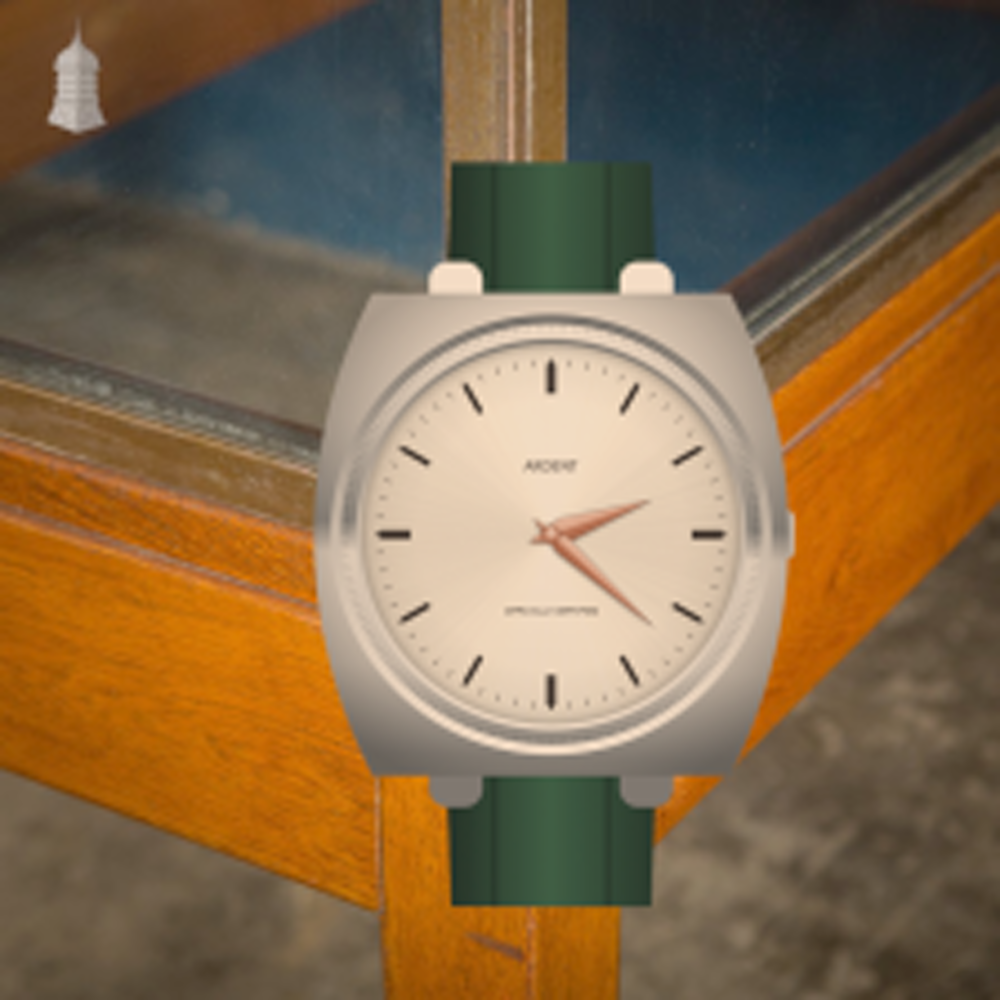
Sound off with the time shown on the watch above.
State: 2:22
